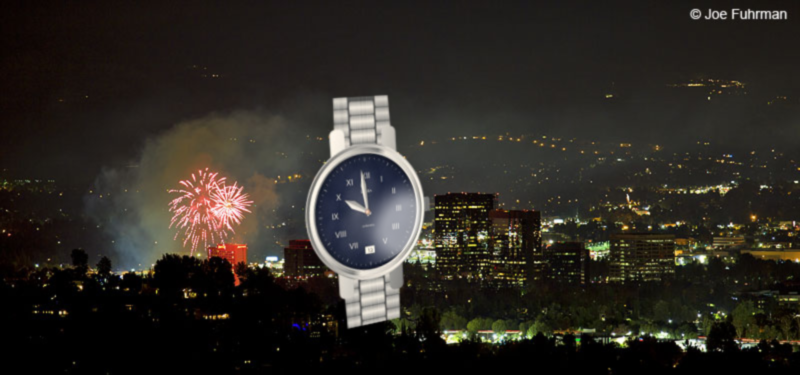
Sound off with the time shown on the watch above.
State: 9:59
